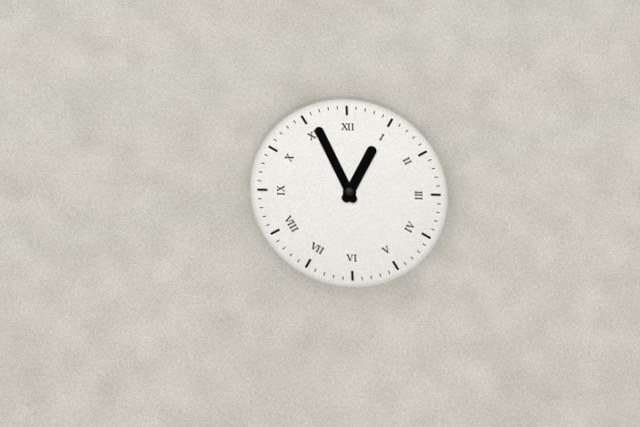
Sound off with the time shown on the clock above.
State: 12:56
